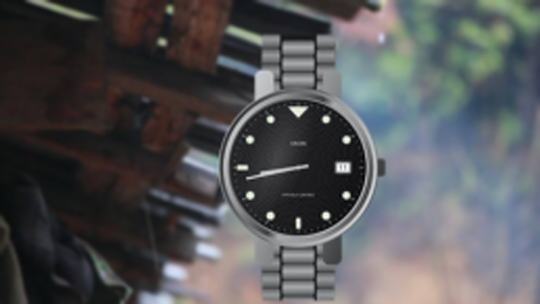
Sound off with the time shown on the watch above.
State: 8:43
